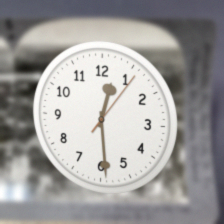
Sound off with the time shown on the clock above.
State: 12:29:06
